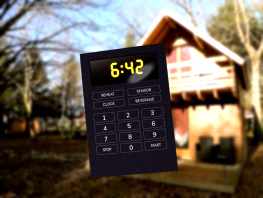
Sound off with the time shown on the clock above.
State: 6:42
